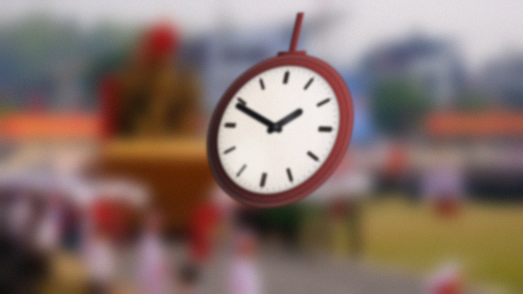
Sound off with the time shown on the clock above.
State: 1:49
